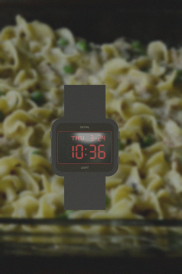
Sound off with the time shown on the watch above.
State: 10:36
